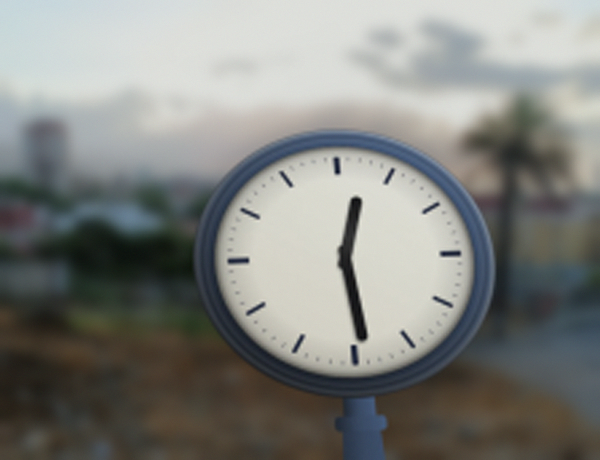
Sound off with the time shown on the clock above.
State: 12:29
